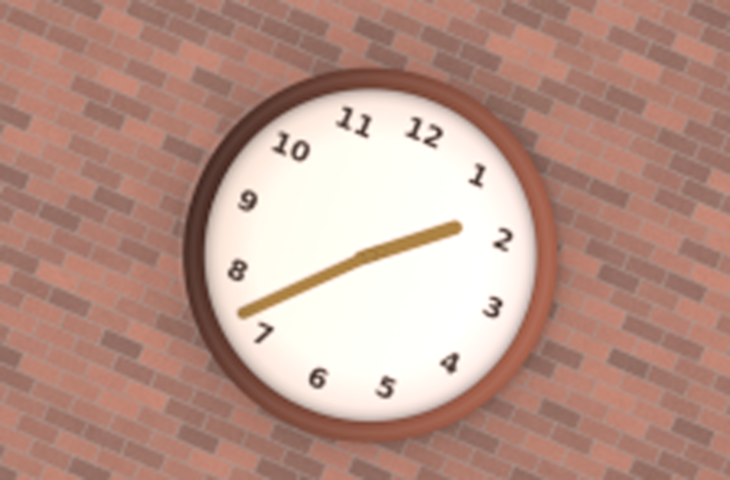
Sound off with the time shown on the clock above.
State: 1:37
